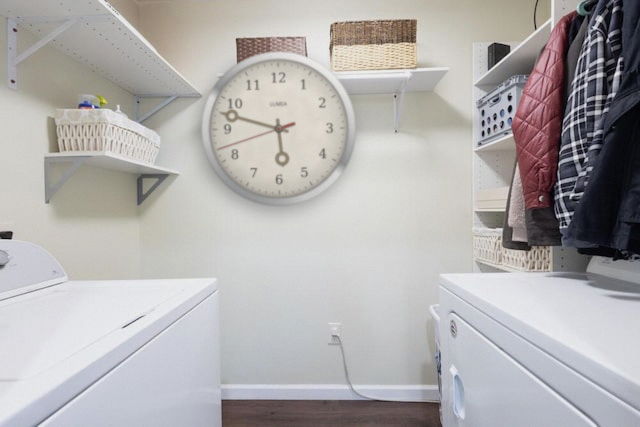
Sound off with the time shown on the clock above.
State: 5:47:42
